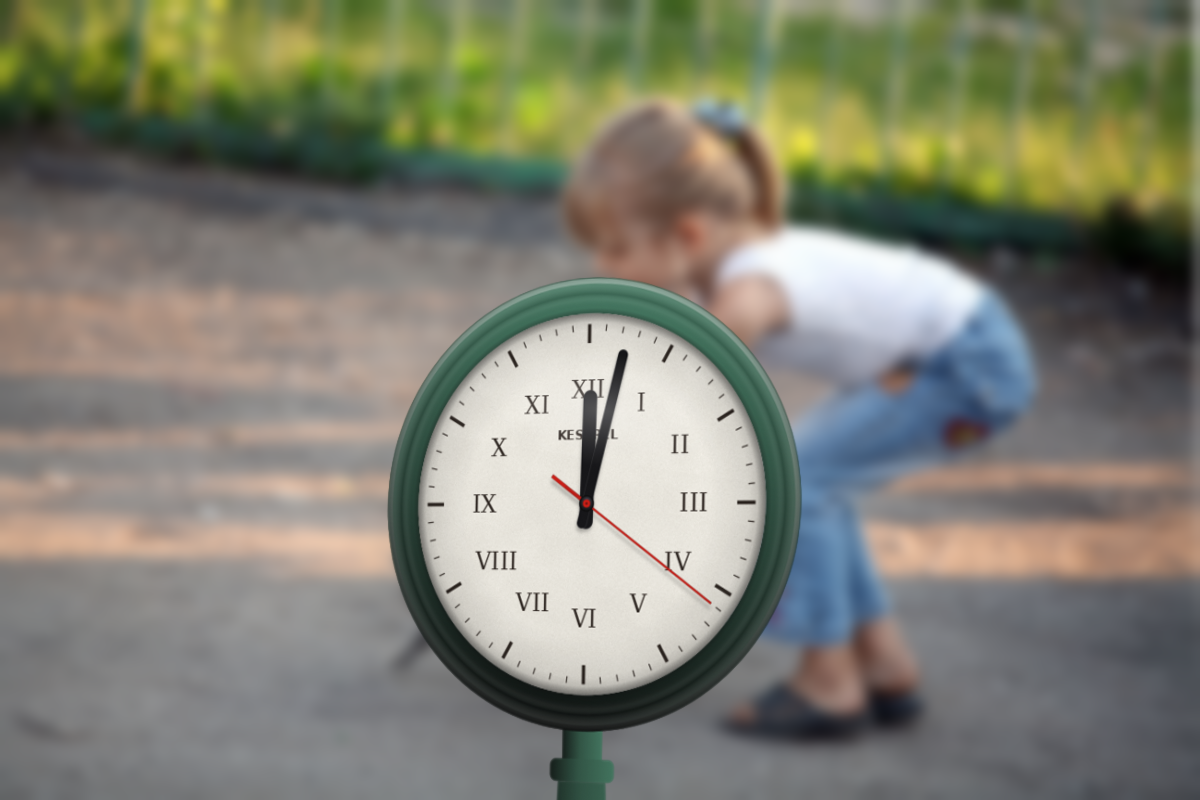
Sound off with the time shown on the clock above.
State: 12:02:21
